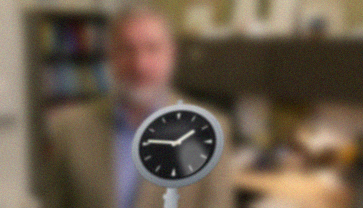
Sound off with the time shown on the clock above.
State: 1:46
